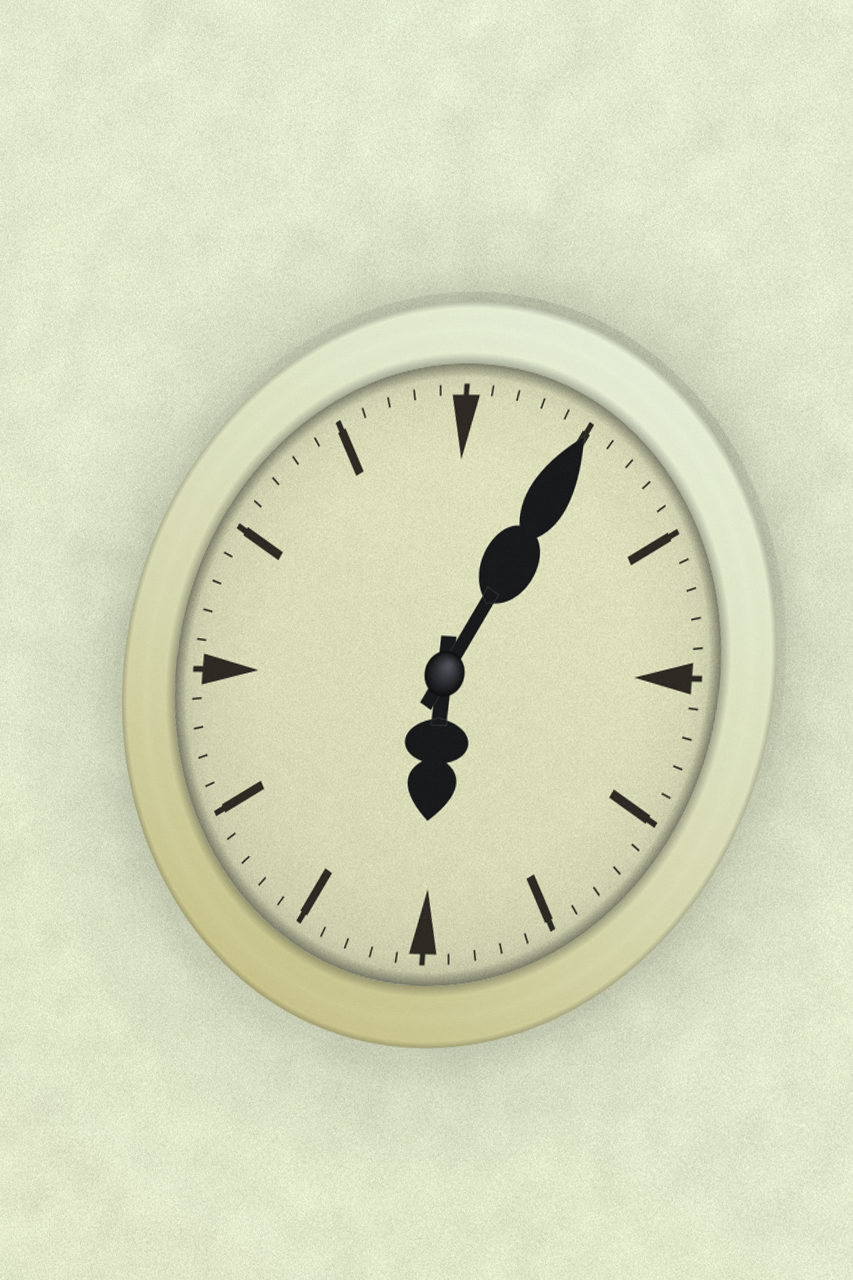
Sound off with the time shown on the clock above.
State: 6:05
